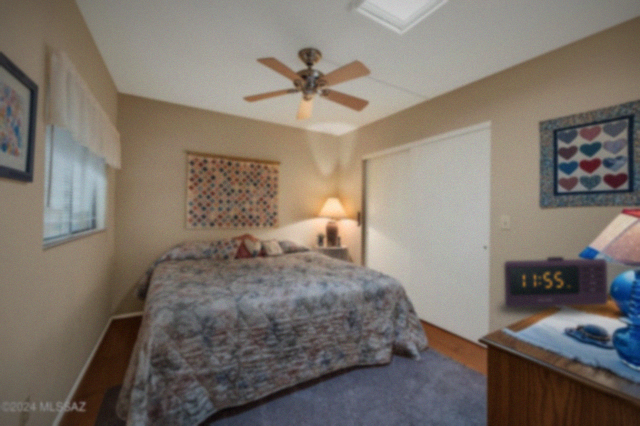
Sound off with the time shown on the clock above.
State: 11:55
